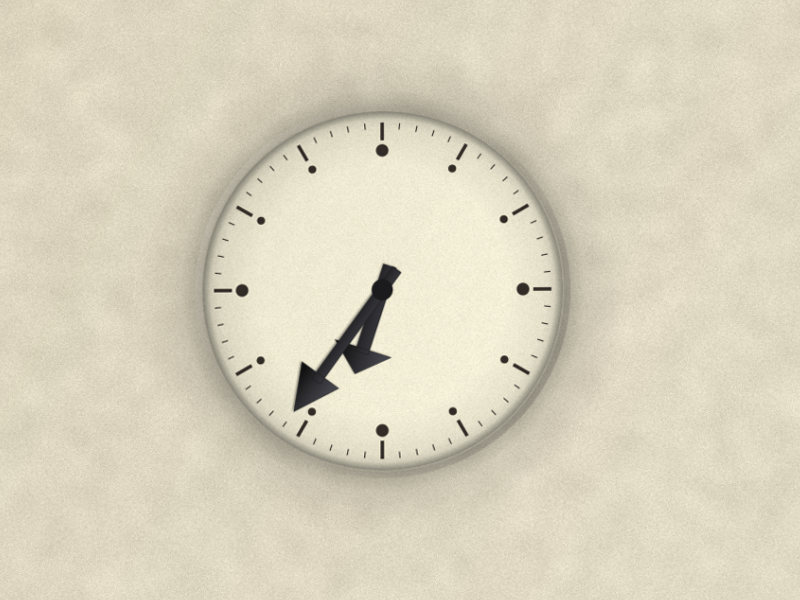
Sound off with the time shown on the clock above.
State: 6:36
